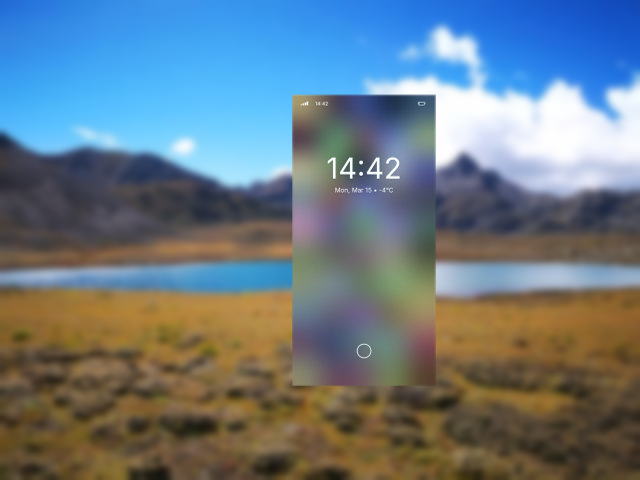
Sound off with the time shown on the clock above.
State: 14:42
